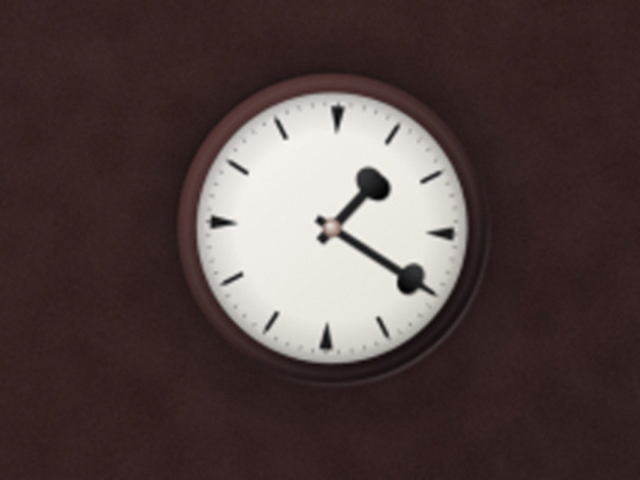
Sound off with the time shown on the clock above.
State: 1:20
